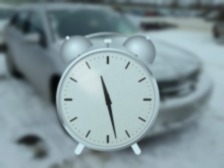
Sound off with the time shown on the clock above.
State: 11:28
